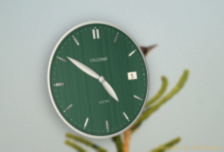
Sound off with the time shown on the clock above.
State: 4:51
